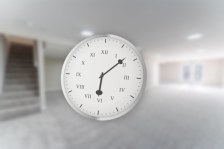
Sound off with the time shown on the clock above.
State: 6:08
